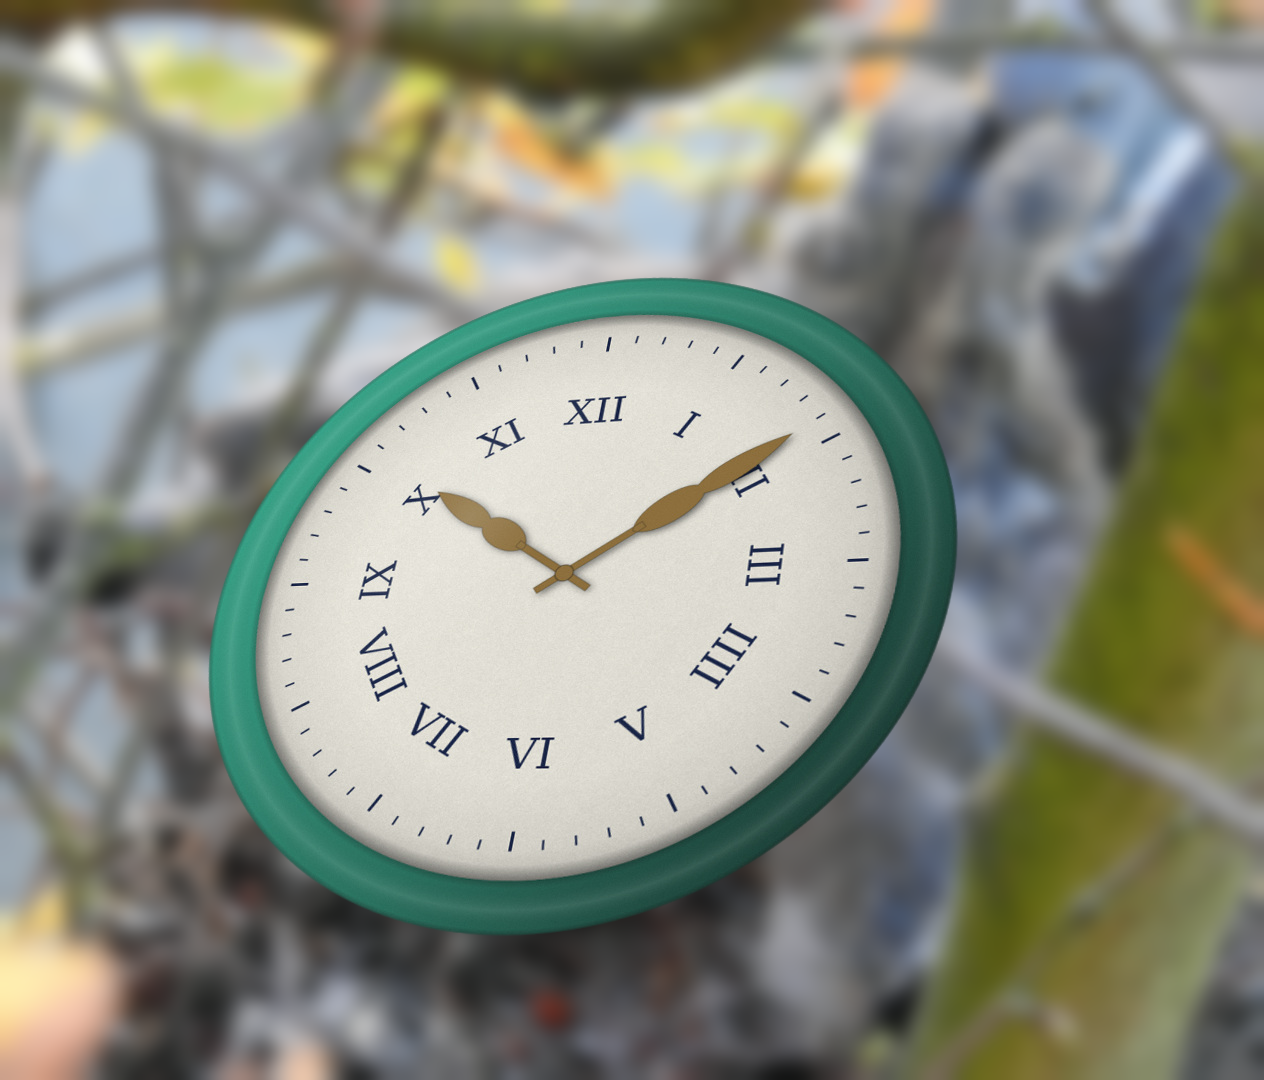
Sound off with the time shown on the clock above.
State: 10:09
